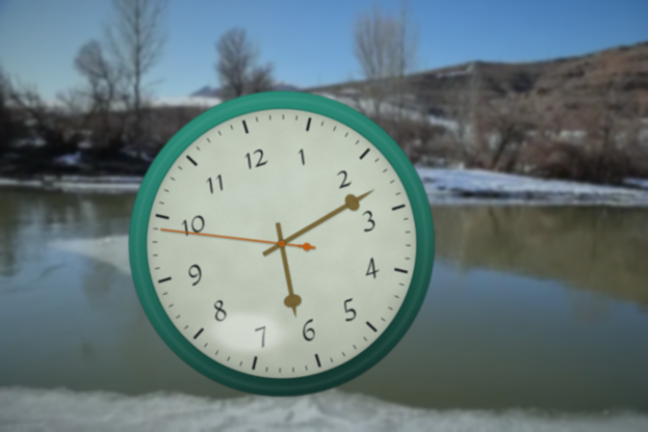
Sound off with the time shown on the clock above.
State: 6:12:49
